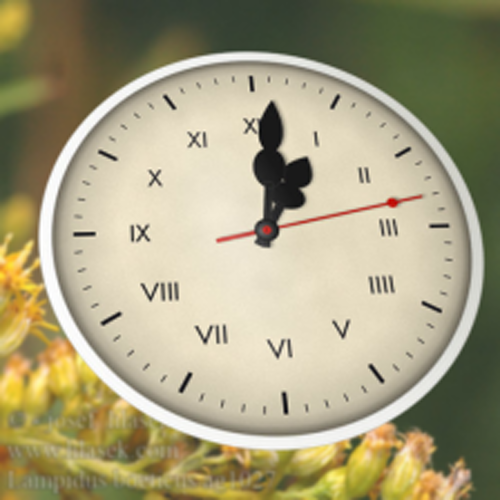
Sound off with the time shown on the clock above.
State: 1:01:13
